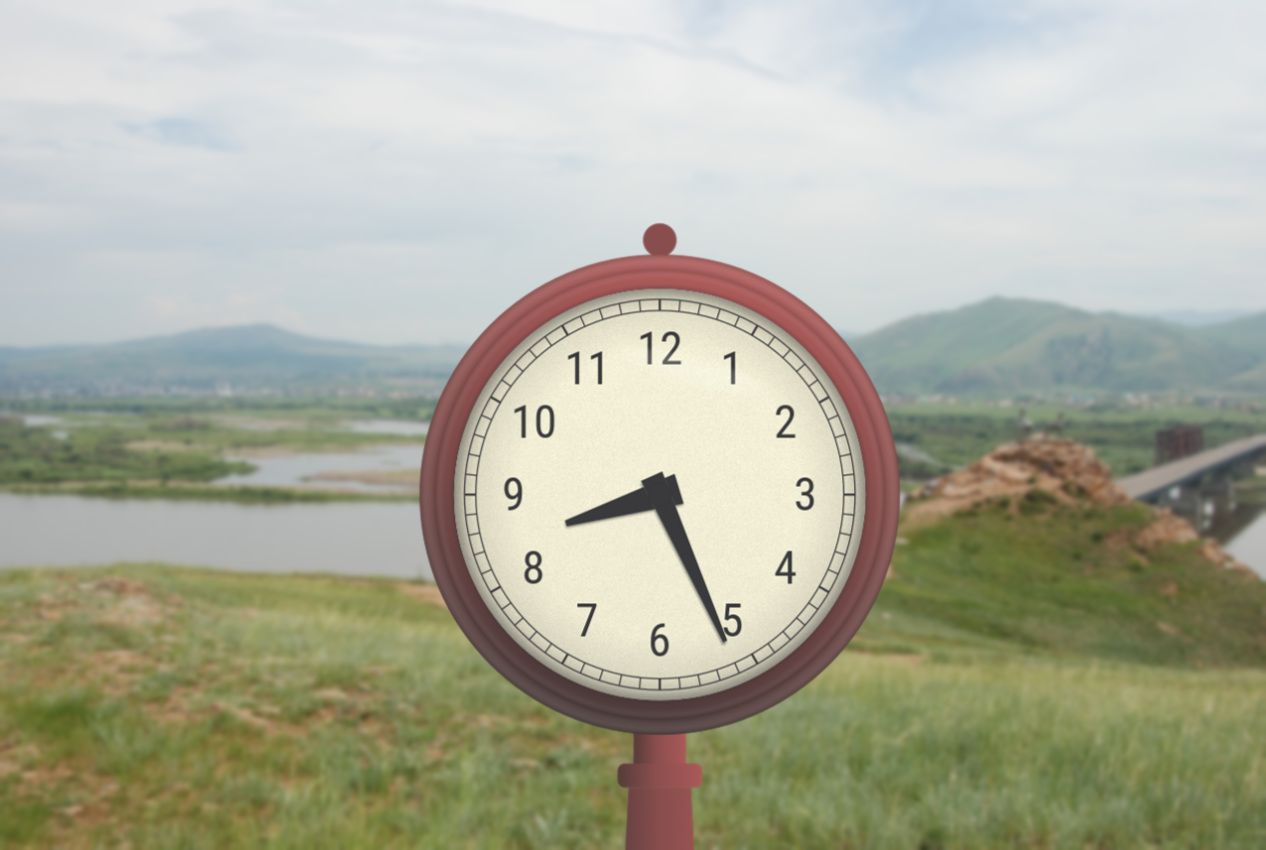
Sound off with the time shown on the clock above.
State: 8:26
